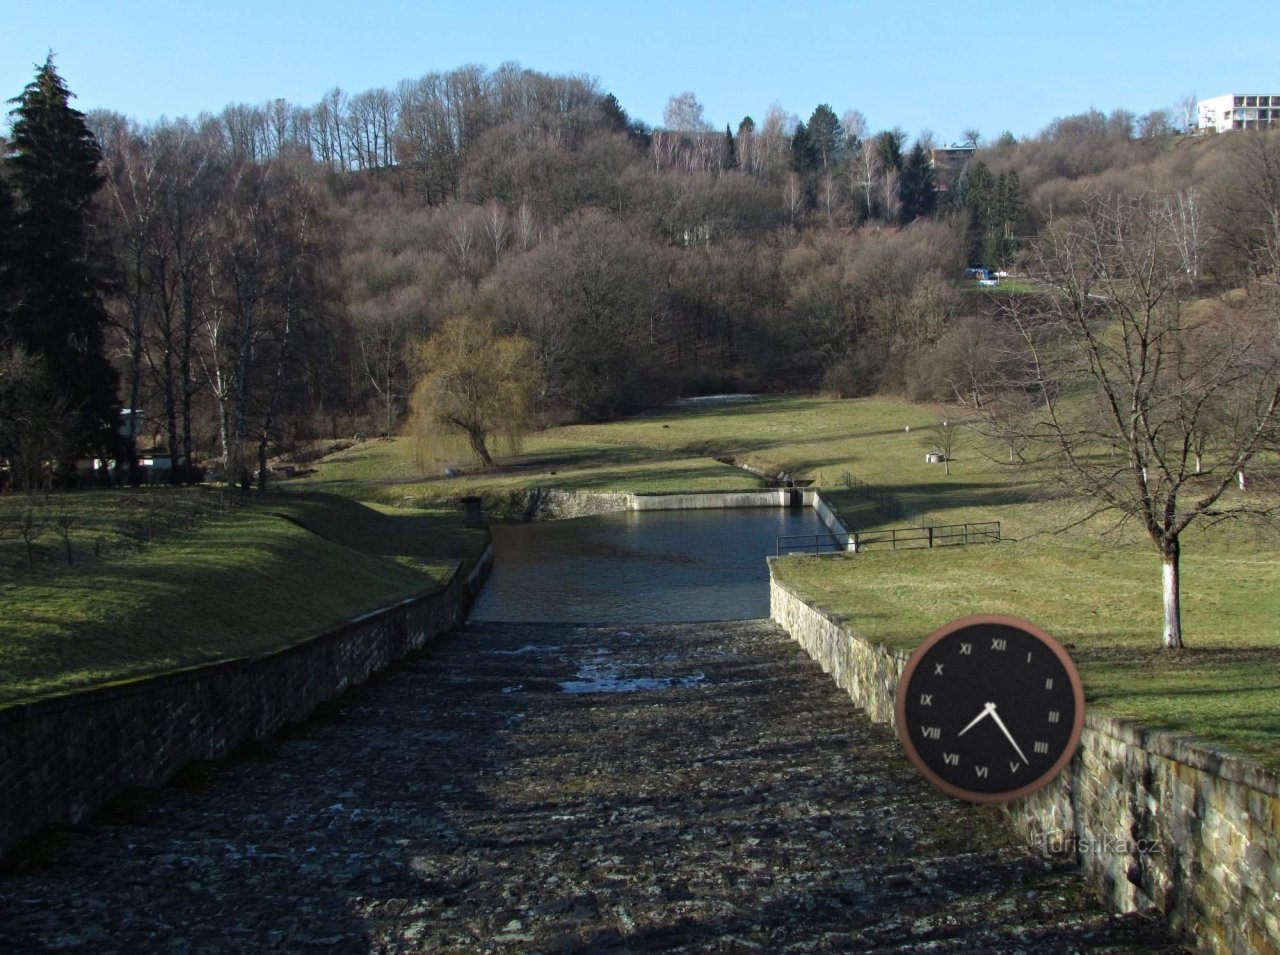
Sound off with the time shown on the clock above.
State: 7:23
